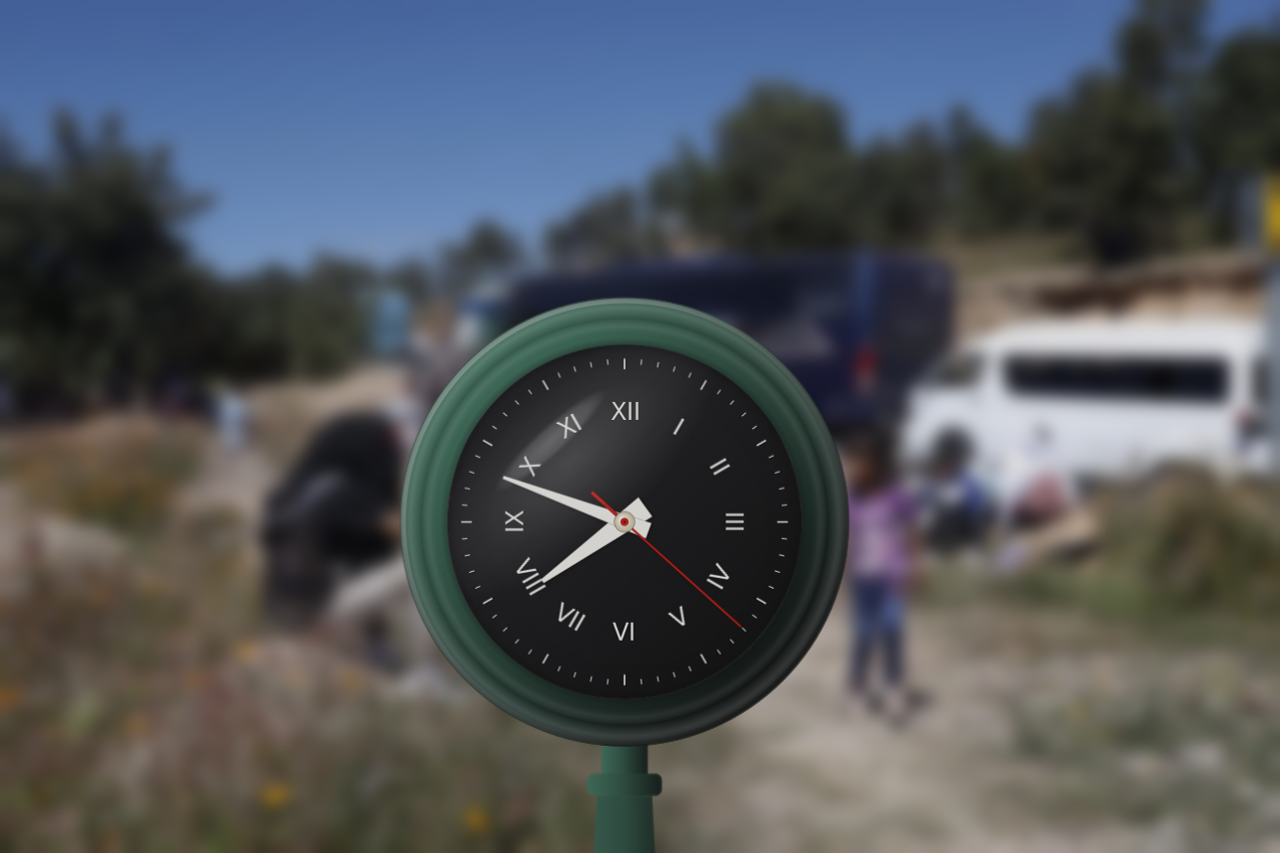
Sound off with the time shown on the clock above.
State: 7:48:22
